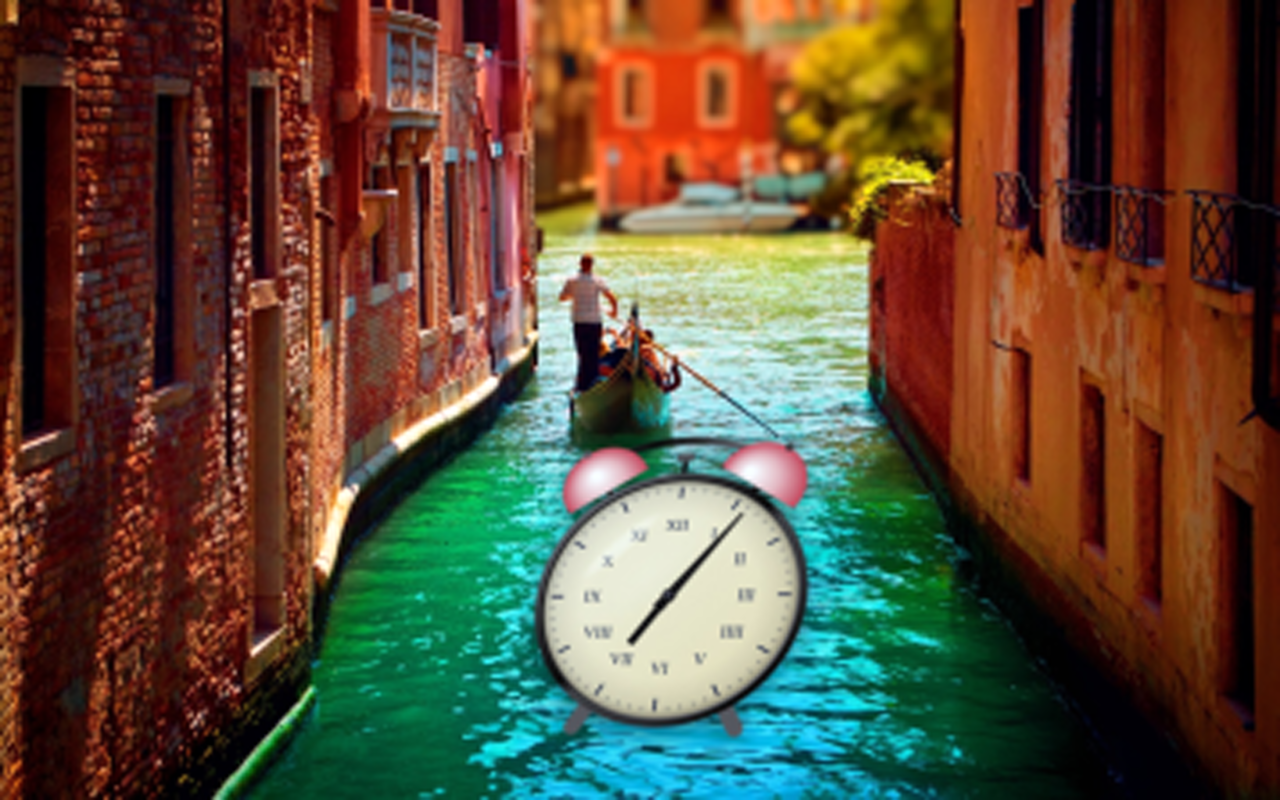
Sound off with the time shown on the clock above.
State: 7:06
